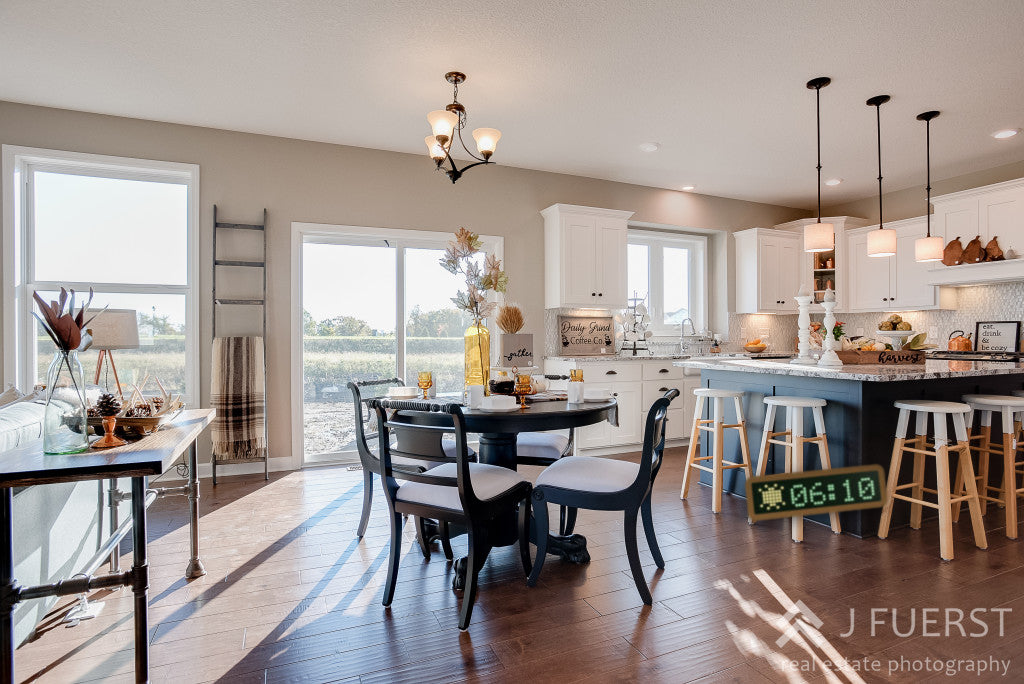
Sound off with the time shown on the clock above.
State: 6:10
